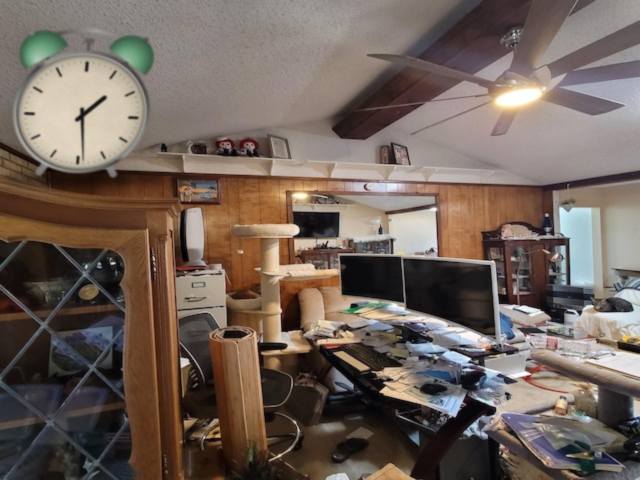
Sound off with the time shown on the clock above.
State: 1:29
